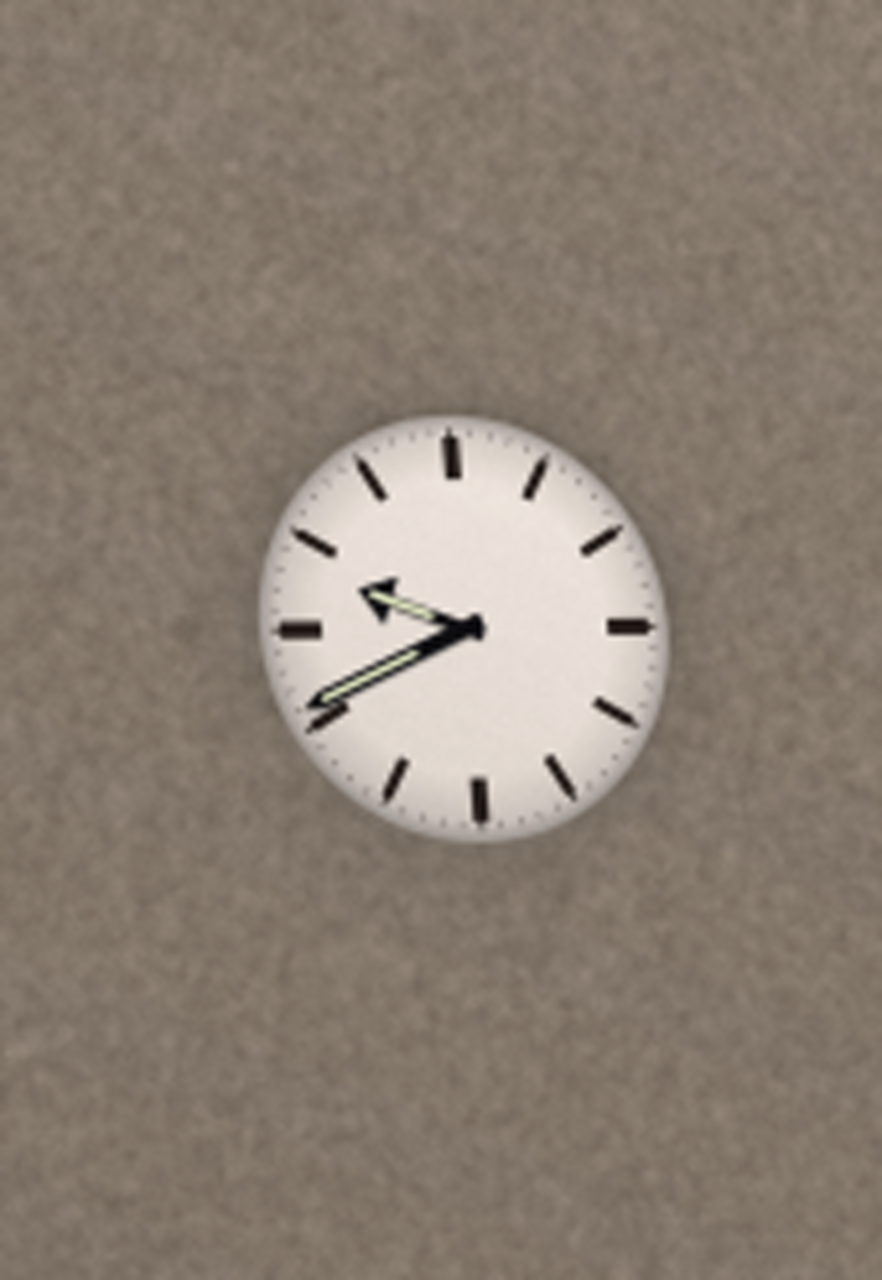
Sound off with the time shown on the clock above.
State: 9:41
